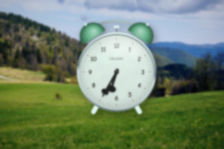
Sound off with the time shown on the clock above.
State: 6:35
